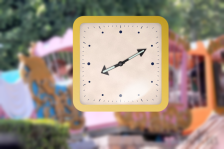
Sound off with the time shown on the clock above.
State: 8:10
